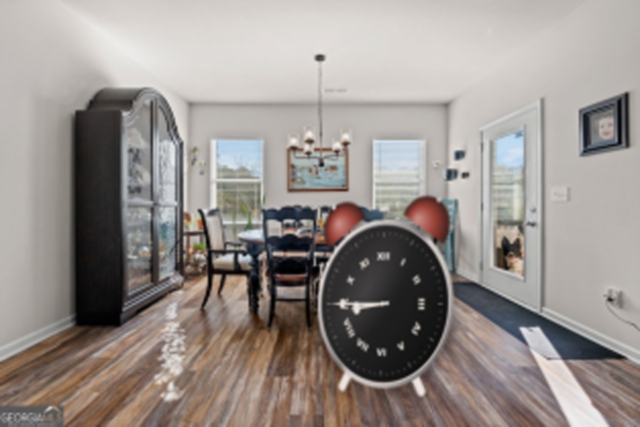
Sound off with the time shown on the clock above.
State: 8:45
